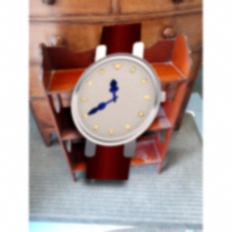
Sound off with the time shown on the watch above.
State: 11:40
